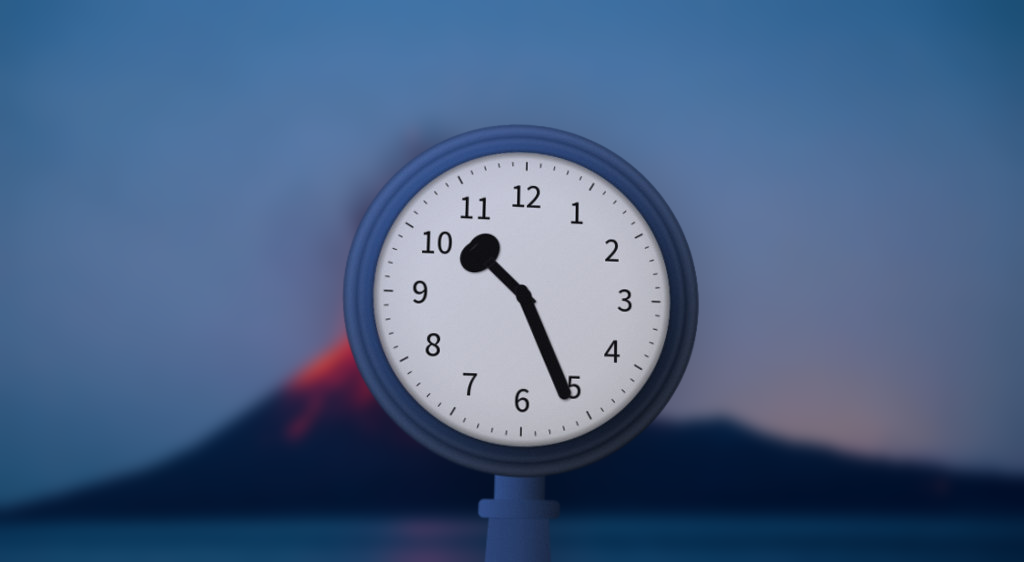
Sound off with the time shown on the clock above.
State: 10:26
